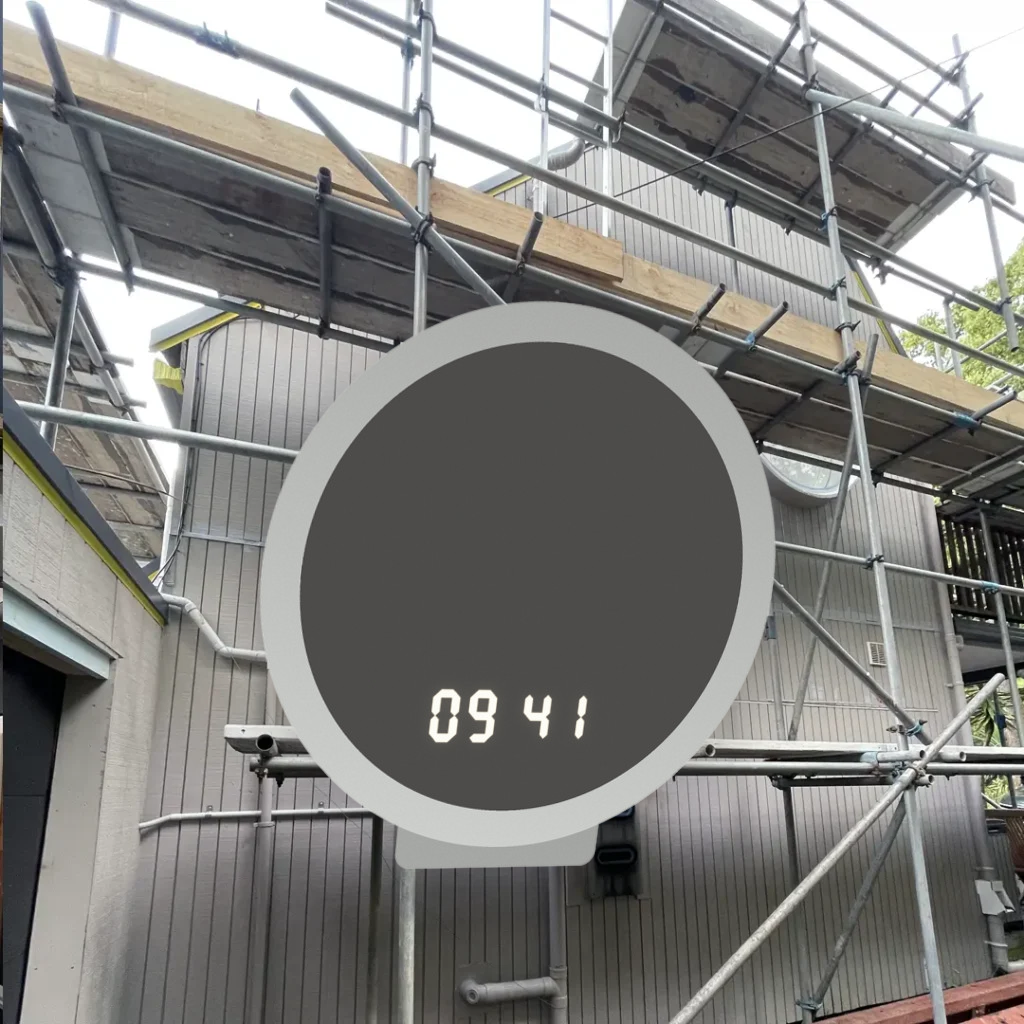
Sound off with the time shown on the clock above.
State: 9:41
